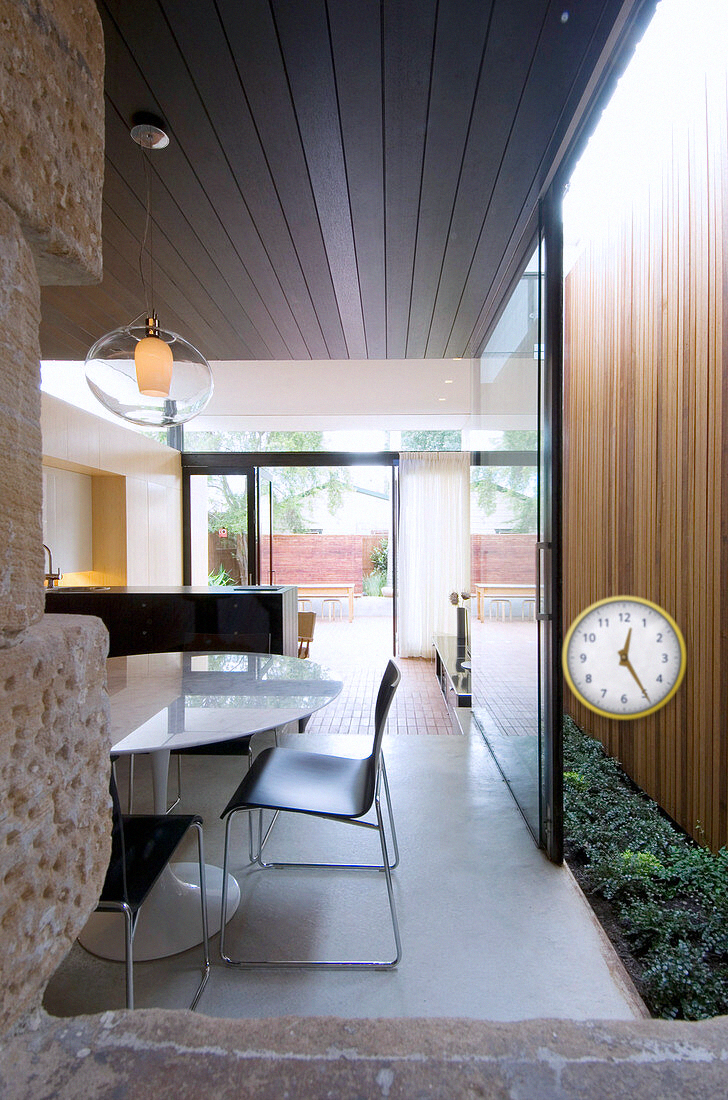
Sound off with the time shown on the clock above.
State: 12:25
